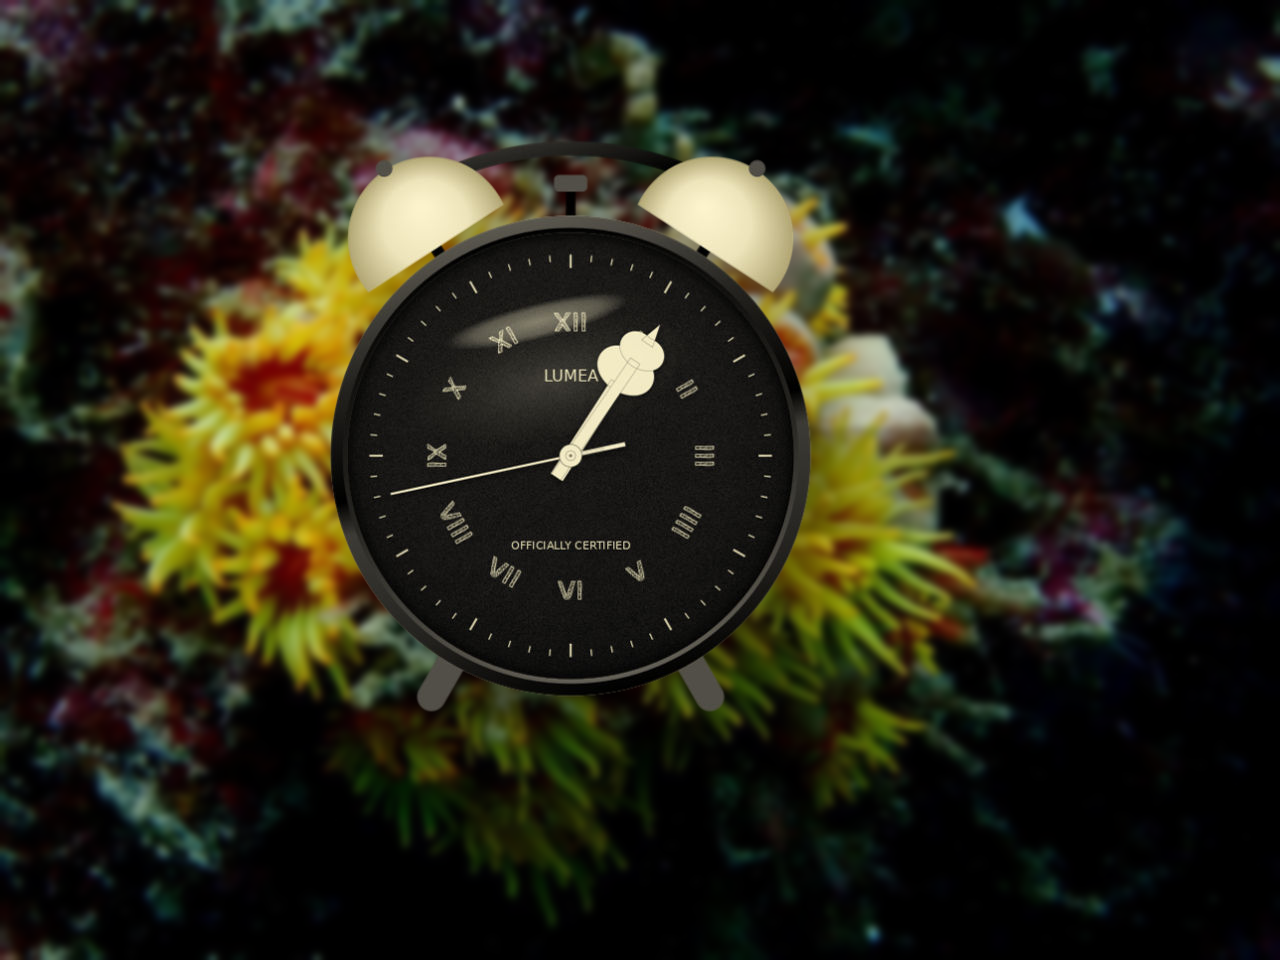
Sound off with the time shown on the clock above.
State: 1:05:43
